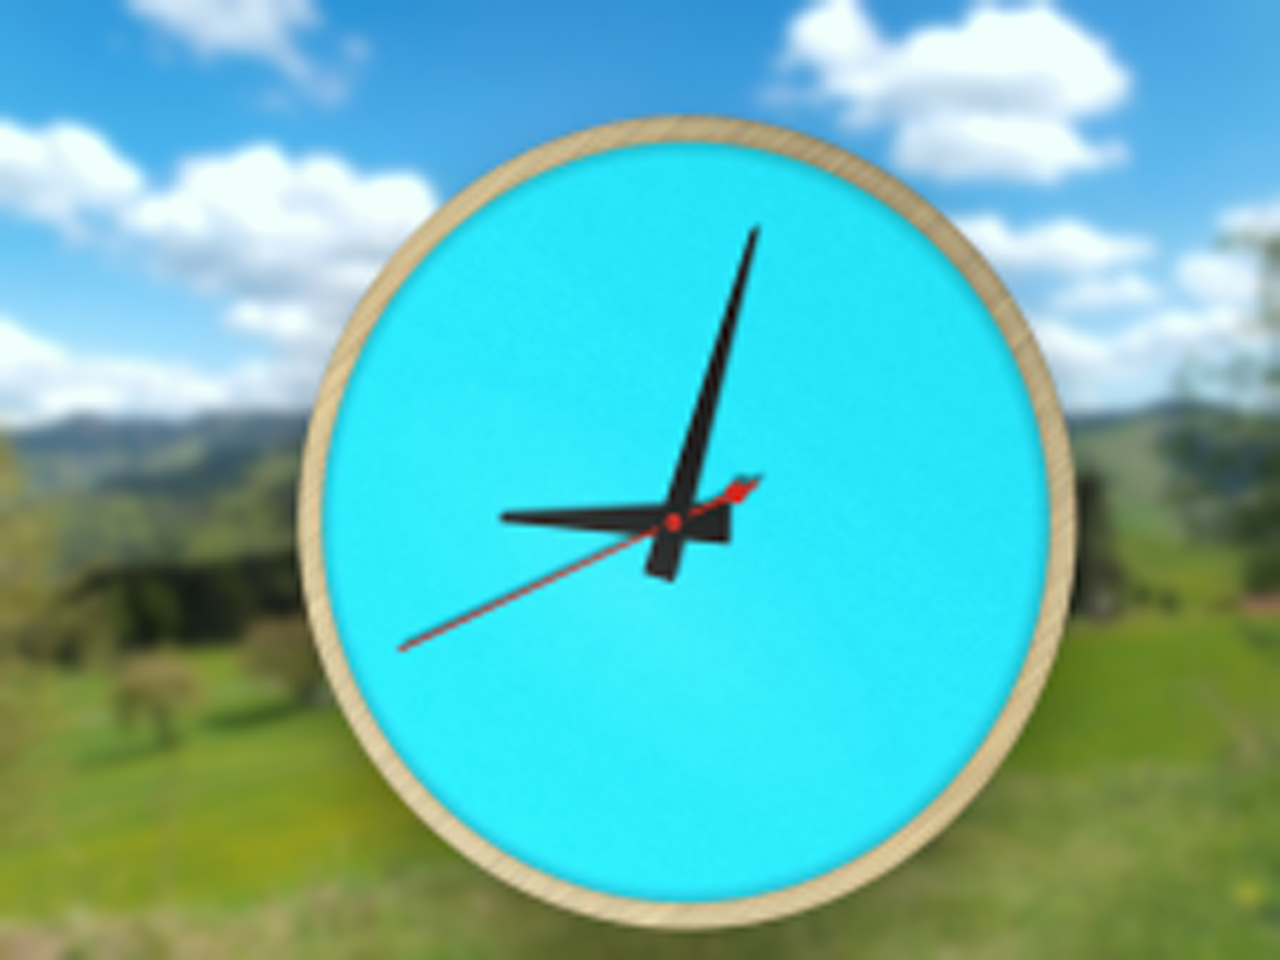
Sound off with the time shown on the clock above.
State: 9:02:41
